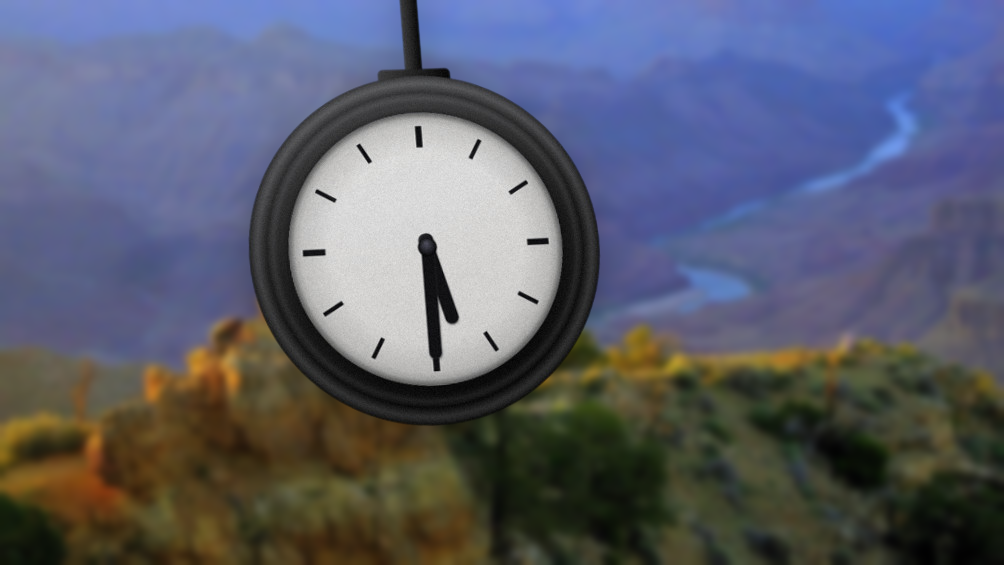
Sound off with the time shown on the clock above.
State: 5:30
